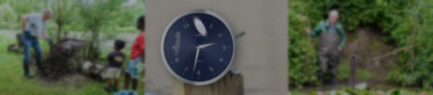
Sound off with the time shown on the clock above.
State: 2:32
